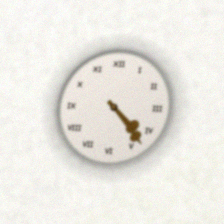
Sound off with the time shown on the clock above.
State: 4:23
